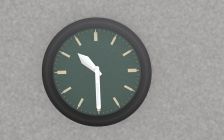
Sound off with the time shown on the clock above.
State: 10:30
